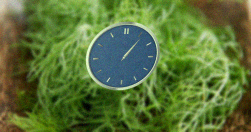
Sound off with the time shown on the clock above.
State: 1:06
